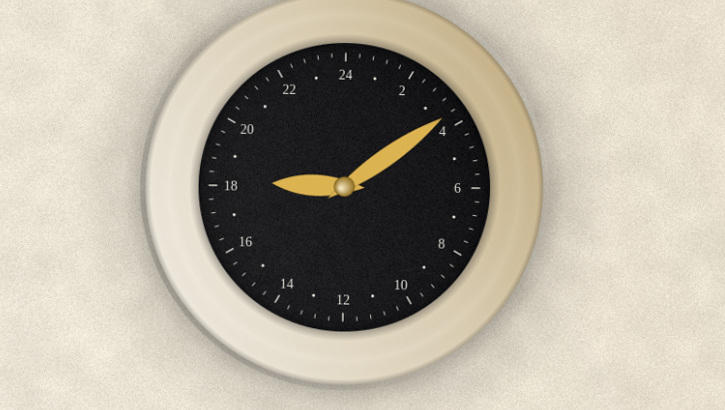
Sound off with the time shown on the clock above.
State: 18:09
